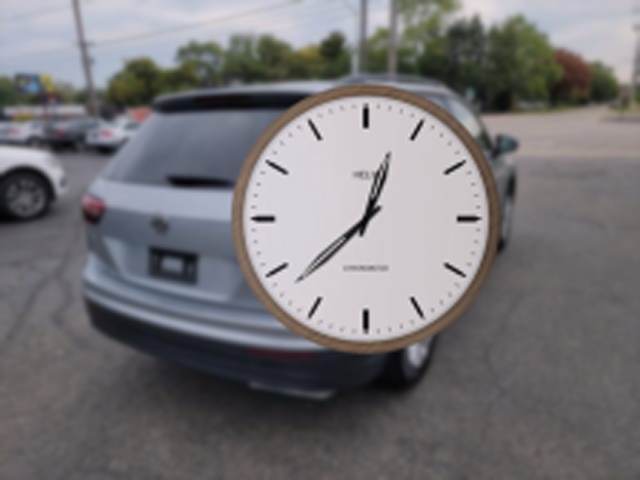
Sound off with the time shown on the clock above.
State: 12:38
